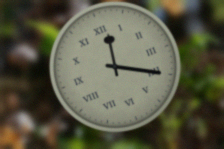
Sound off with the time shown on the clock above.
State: 12:20
